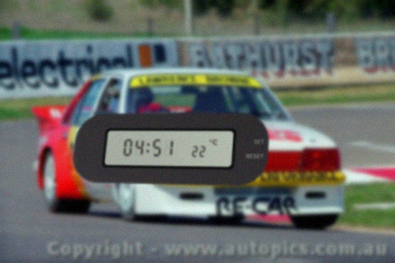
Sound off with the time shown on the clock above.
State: 4:51
